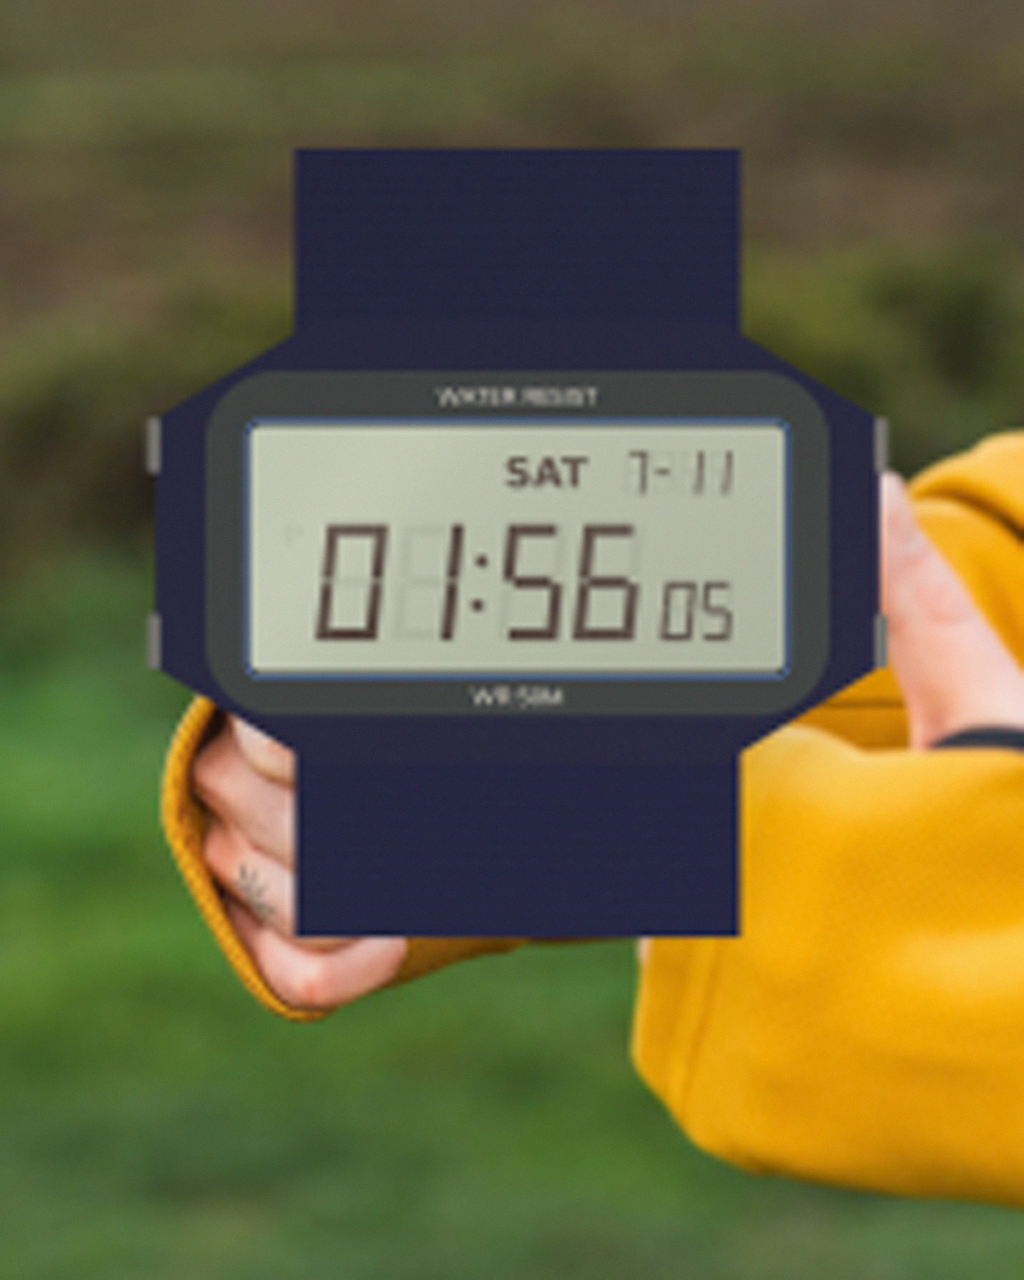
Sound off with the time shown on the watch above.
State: 1:56:05
